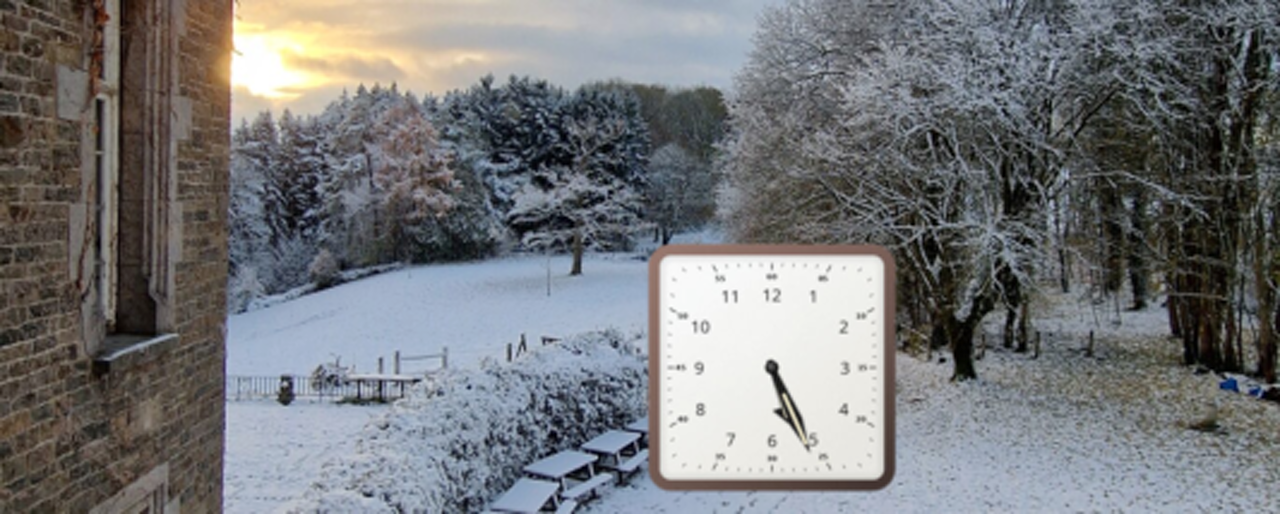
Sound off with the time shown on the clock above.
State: 5:26
